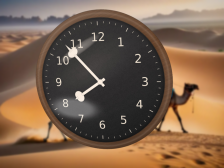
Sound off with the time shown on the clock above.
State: 7:53
